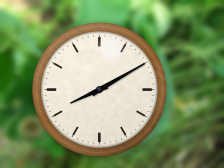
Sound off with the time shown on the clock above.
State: 8:10
